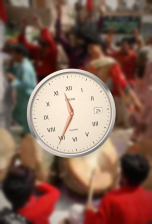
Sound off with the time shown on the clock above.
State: 11:35
